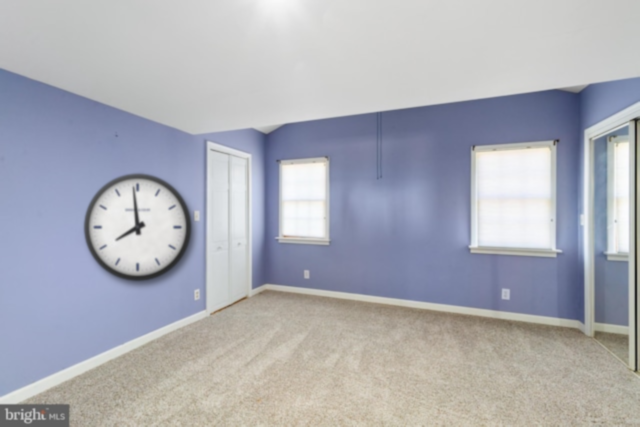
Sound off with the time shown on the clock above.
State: 7:59
